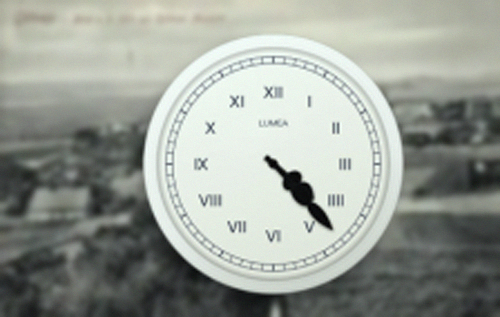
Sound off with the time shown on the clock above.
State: 4:23
